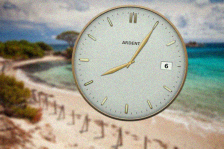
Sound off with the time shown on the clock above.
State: 8:05
